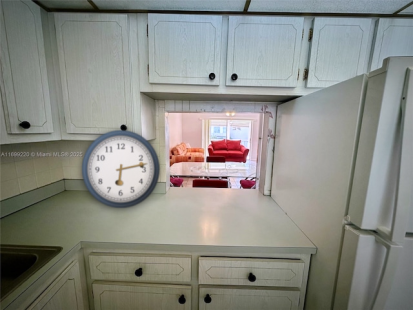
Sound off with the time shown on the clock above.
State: 6:13
